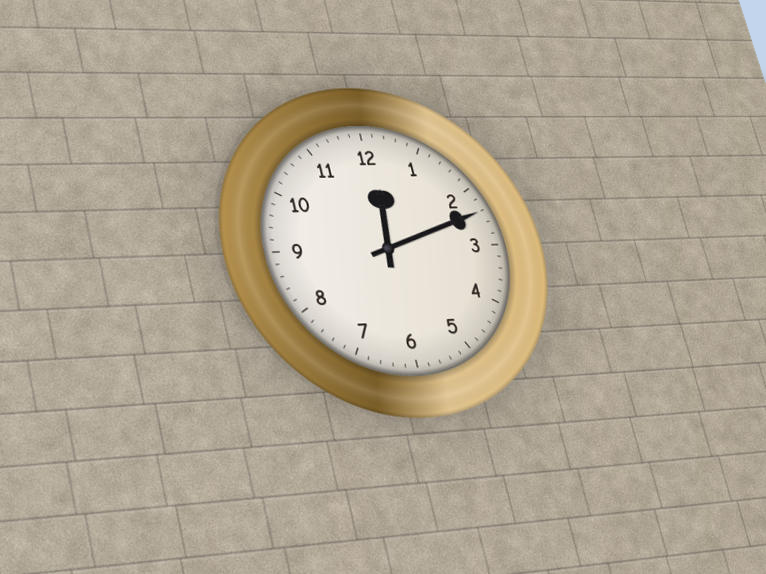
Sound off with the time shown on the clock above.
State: 12:12
